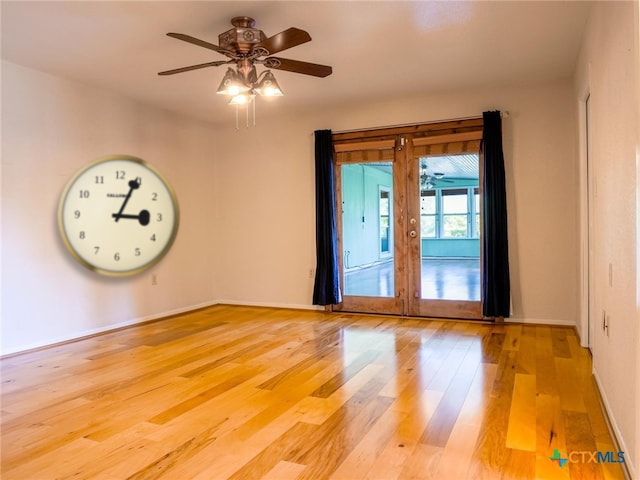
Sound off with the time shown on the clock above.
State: 3:04
